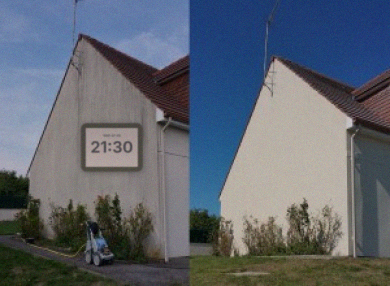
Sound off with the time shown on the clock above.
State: 21:30
